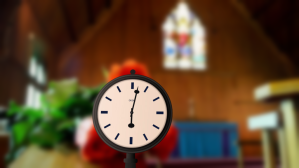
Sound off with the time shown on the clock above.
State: 6:02
